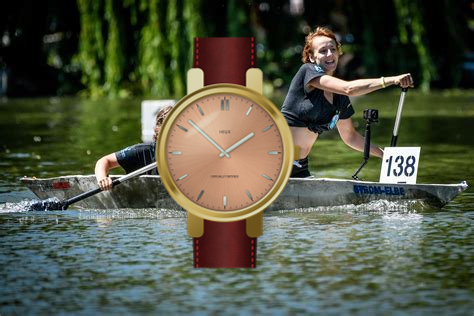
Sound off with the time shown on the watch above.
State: 1:52
